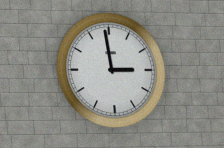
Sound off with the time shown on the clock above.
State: 2:59
